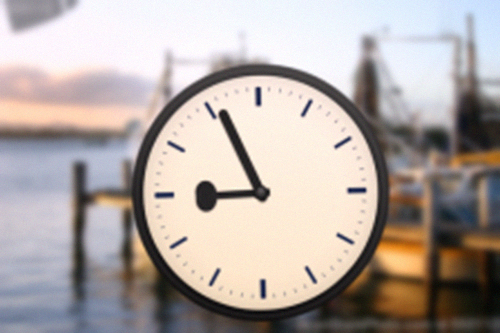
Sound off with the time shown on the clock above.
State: 8:56
